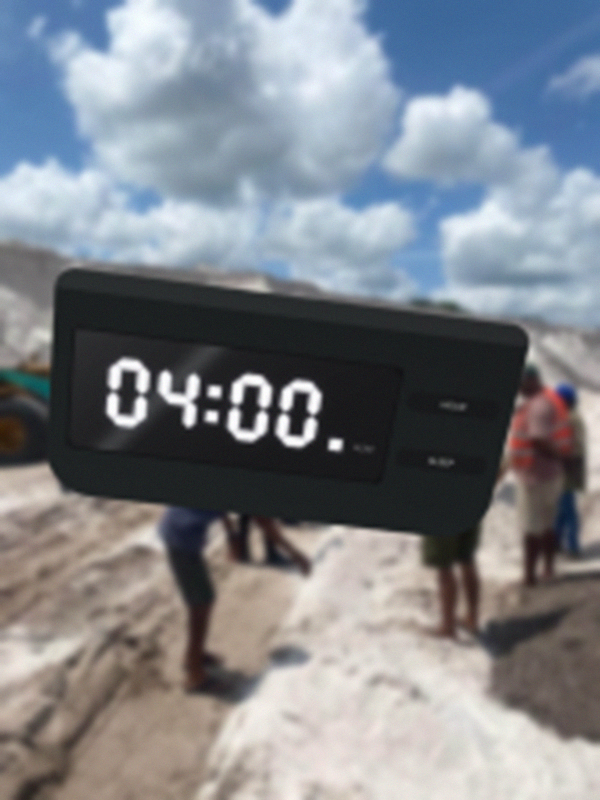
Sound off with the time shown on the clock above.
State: 4:00
